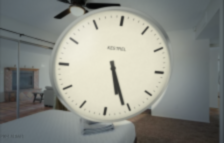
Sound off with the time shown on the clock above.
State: 5:26
